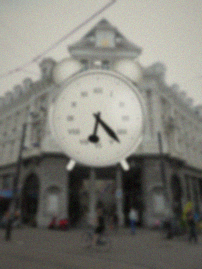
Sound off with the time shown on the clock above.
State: 6:23
